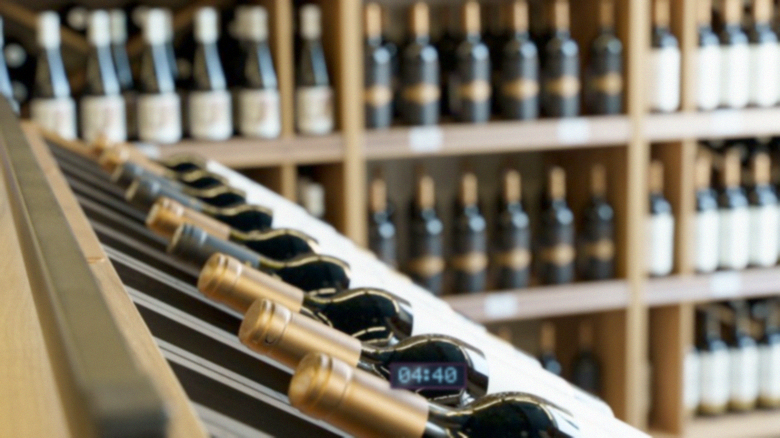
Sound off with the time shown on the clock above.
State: 4:40
